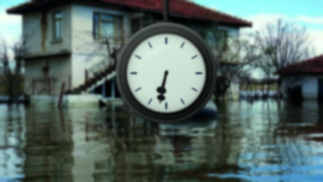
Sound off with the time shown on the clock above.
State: 6:32
